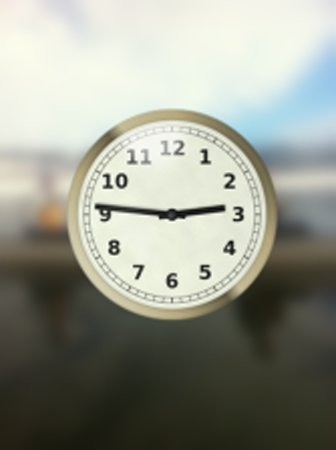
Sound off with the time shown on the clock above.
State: 2:46
